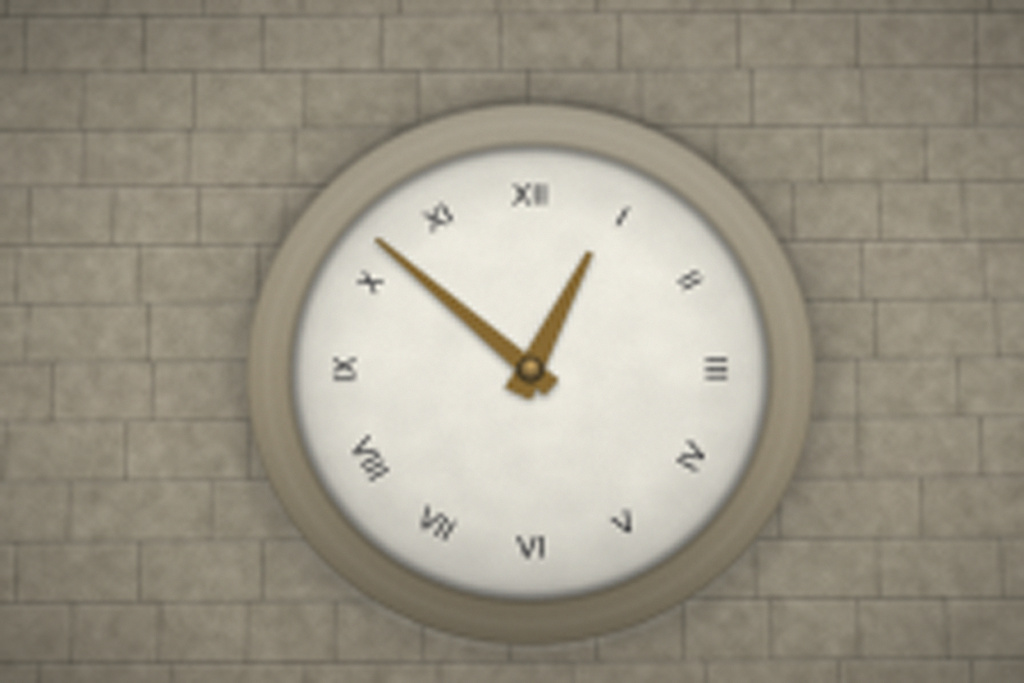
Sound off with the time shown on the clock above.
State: 12:52
